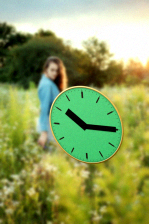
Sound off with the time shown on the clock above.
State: 10:15
